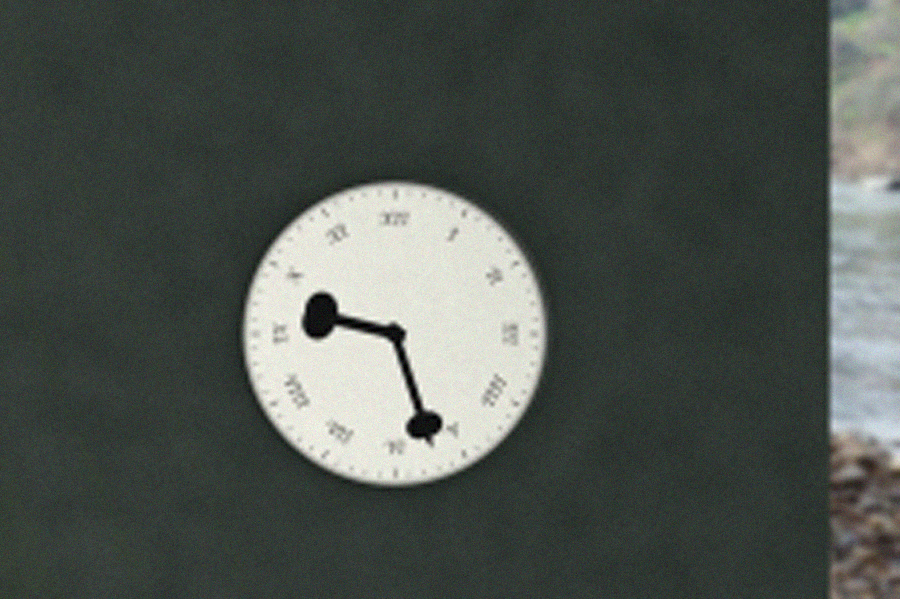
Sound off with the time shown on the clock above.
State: 9:27
